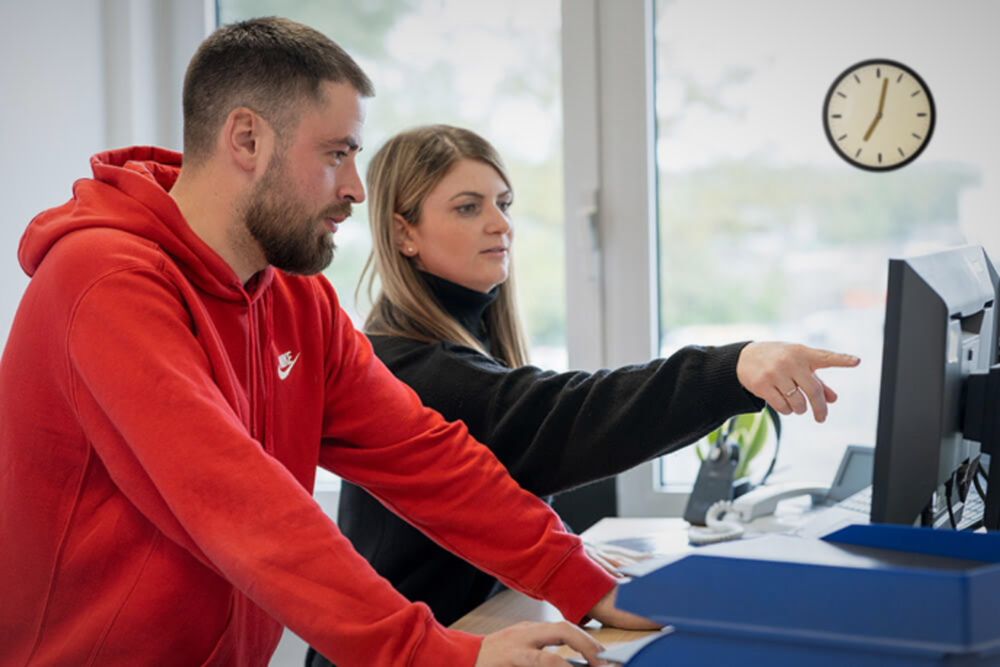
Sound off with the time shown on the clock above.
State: 7:02
